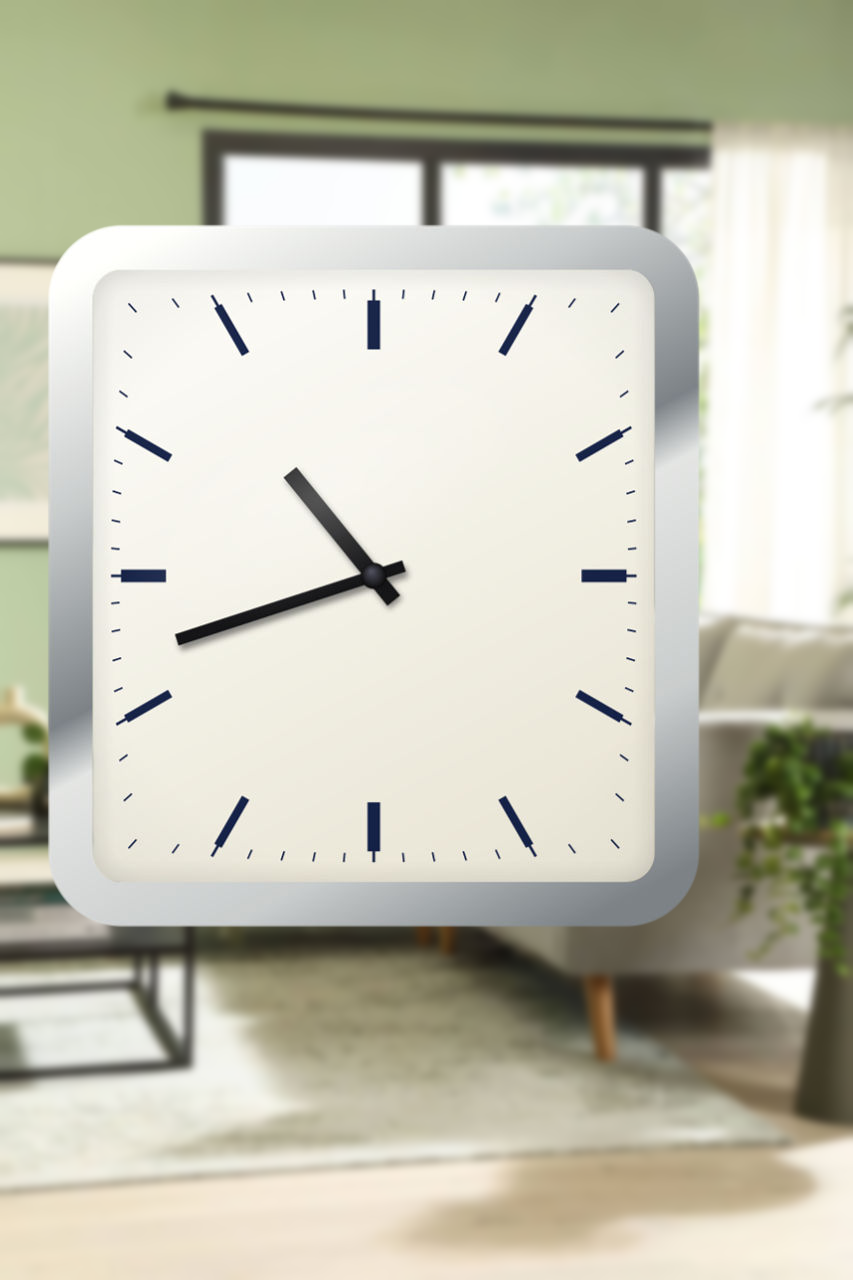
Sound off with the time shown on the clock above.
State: 10:42
